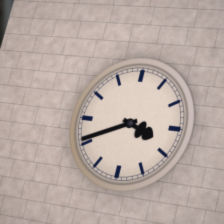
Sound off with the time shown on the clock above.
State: 3:41
